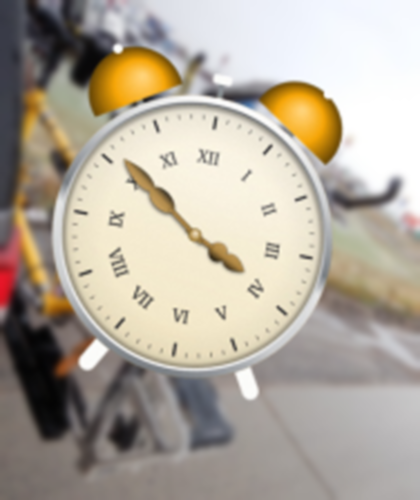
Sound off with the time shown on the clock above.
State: 3:51
